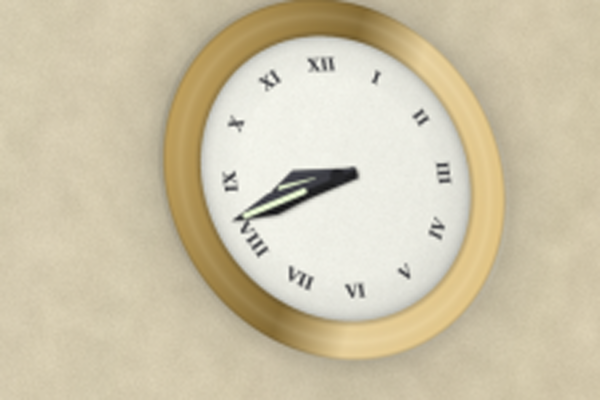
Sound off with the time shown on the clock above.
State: 8:42
